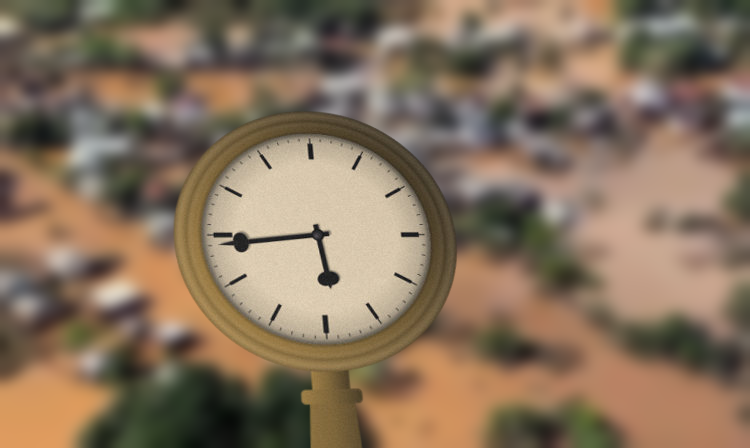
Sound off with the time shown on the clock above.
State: 5:44
